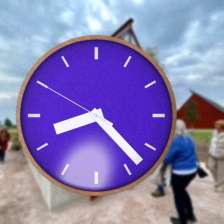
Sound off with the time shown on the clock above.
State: 8:22:50
